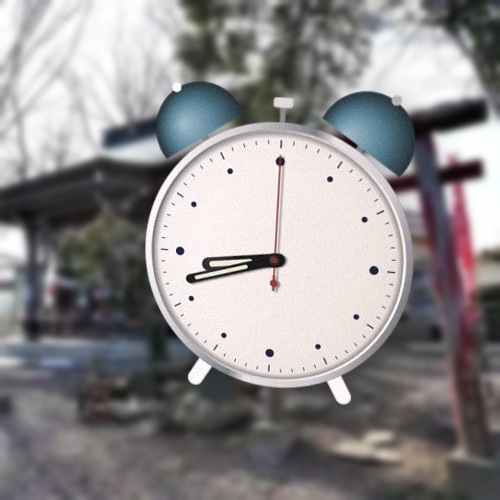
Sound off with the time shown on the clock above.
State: 8:42:00
